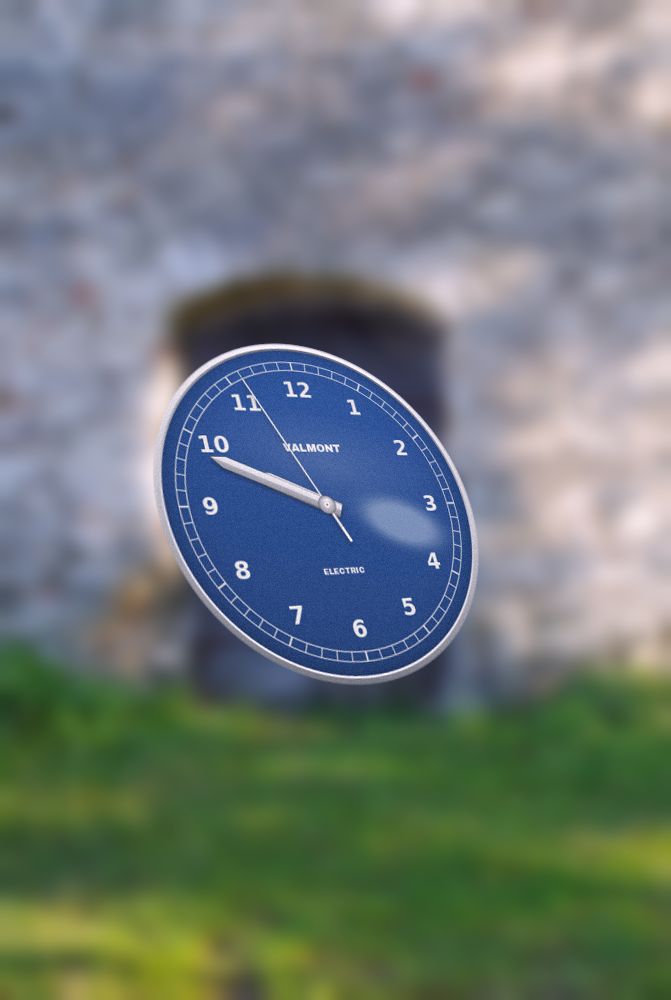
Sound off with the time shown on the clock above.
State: 9:48:56
